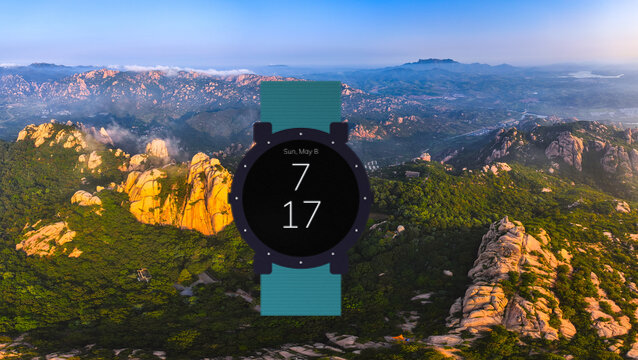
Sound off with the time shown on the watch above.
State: 7:17
